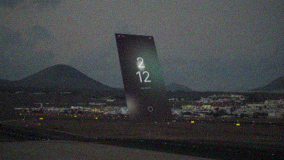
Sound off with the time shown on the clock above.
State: 2:12
